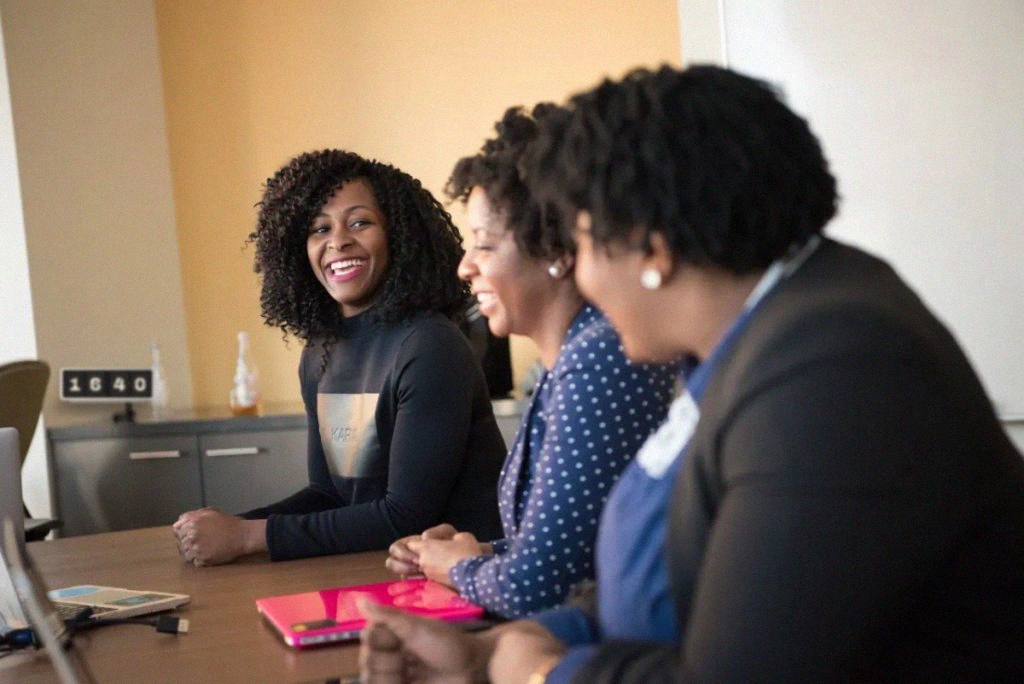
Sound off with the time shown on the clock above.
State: 16:40
